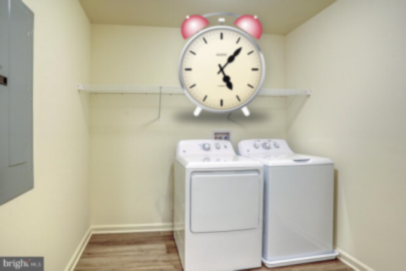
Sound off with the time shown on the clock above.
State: 5:07
